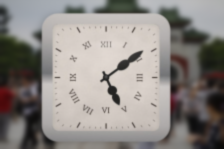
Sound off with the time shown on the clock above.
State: 5:09
